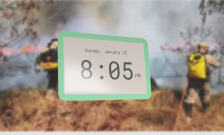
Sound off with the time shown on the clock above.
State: 8:05
